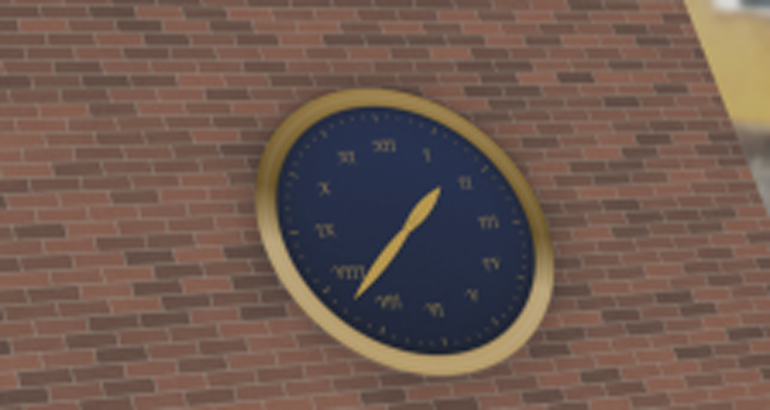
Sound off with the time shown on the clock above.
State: 1:38
